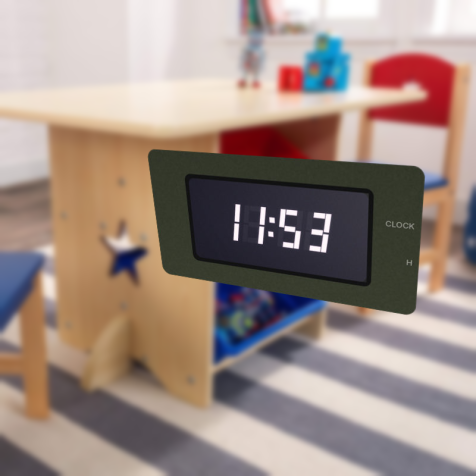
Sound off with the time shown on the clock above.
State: 11:53
